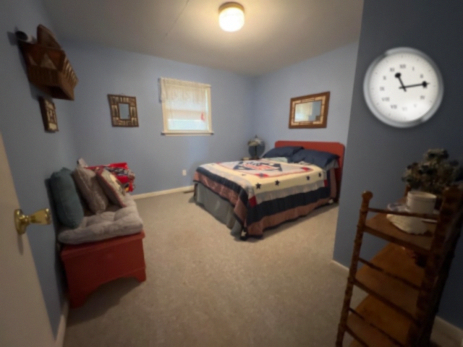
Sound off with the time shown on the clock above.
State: 11:14
